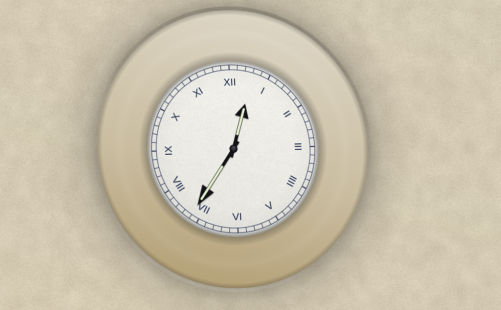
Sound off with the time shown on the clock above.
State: 12:36
